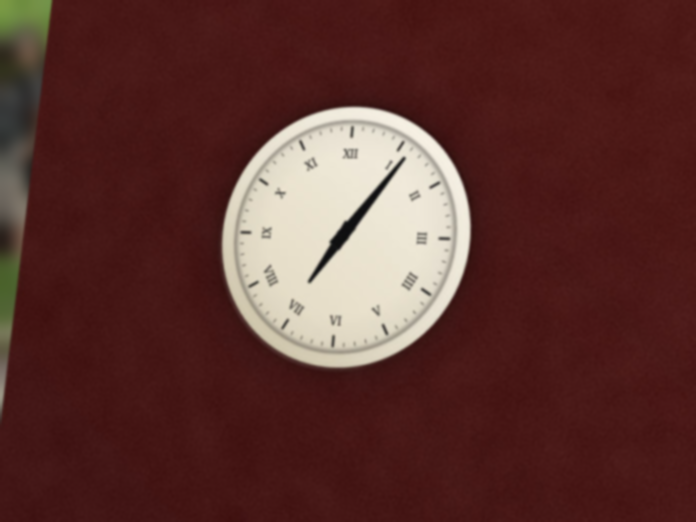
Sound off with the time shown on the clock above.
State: 7:06
